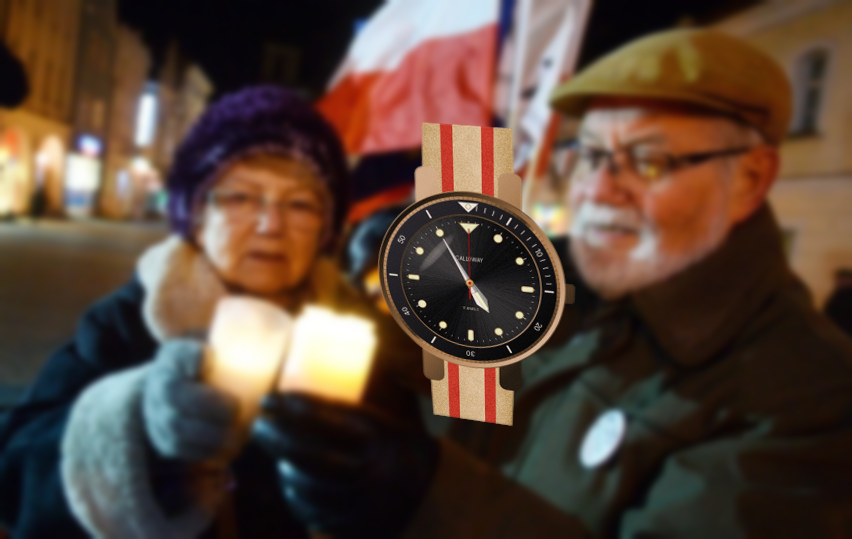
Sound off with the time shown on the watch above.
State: 4:55:00
